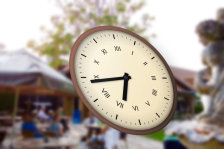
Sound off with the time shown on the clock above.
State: 6:44
